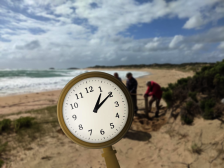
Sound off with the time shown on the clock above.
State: 1:10
